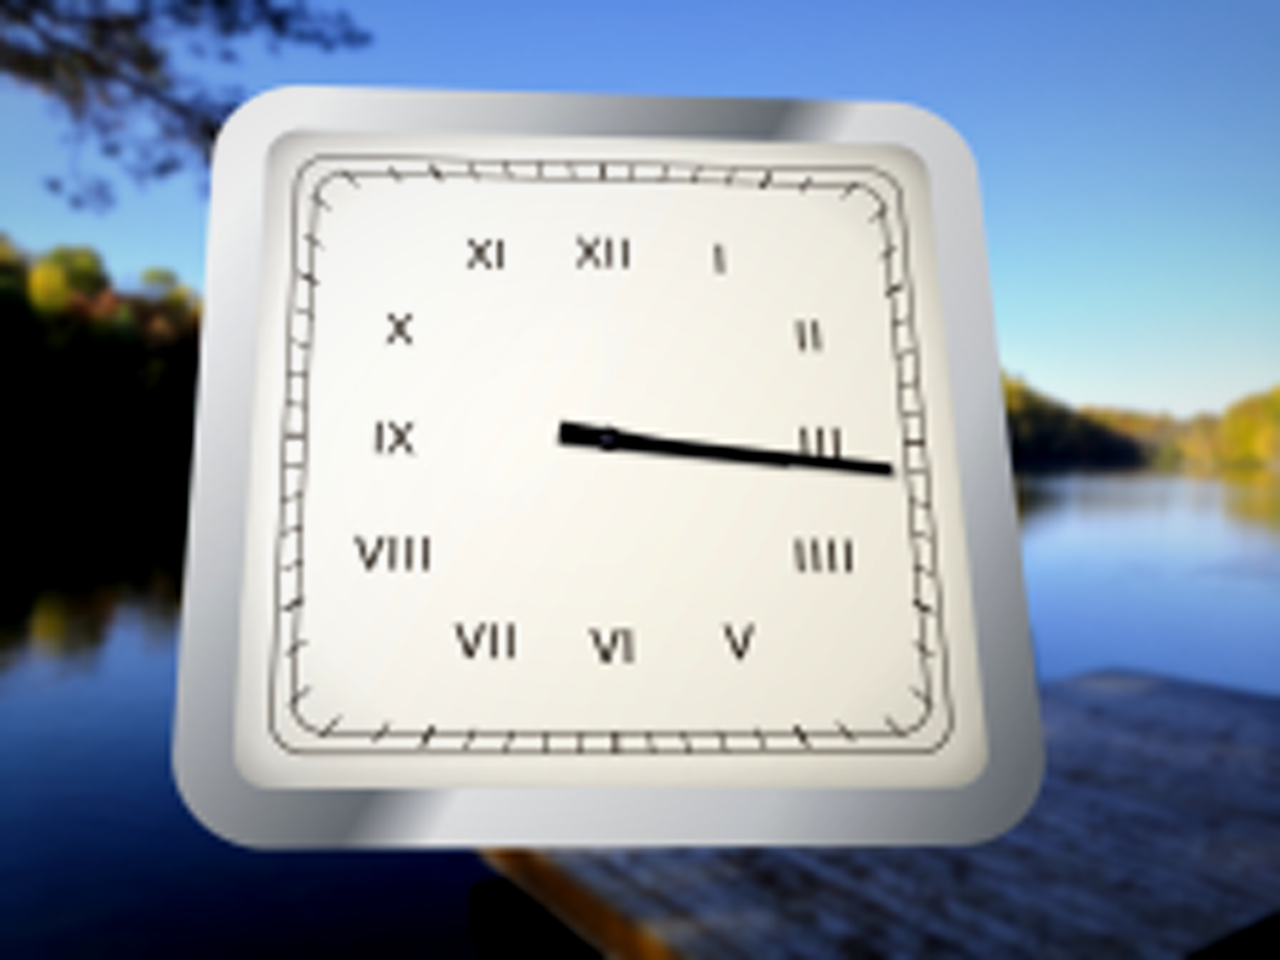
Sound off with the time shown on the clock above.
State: 3:16
